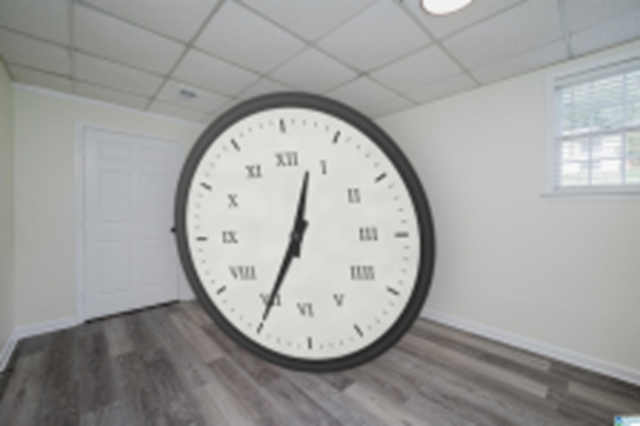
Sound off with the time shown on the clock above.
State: 12:35
